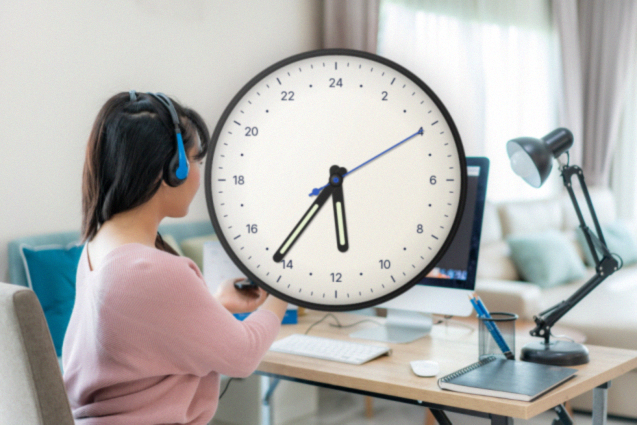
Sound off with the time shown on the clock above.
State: 11:36:10
